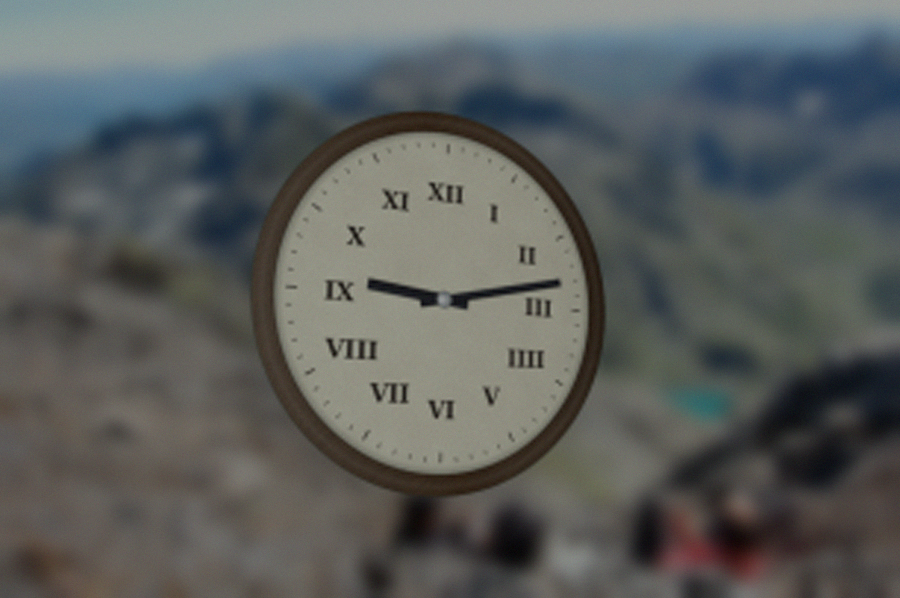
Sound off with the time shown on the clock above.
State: 9:13
